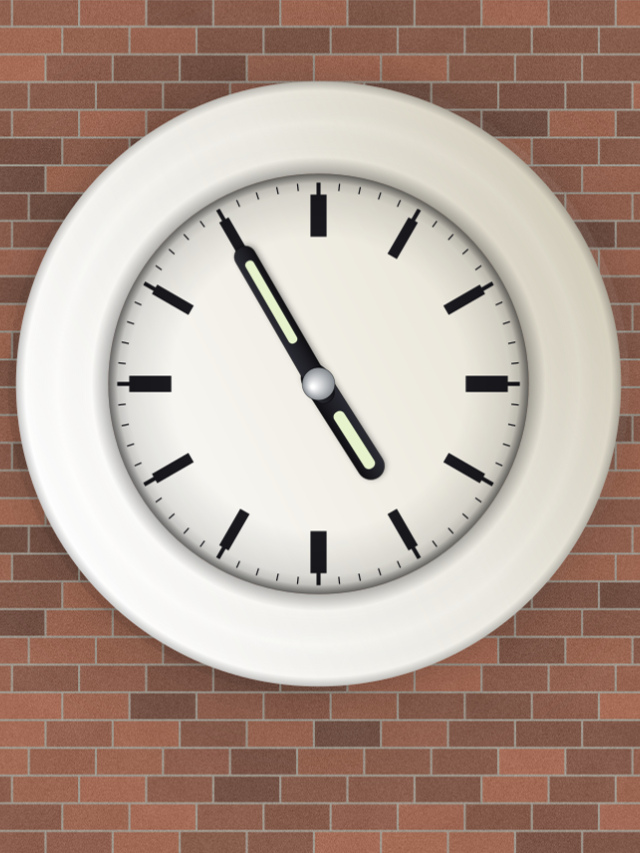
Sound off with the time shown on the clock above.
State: 4:55
